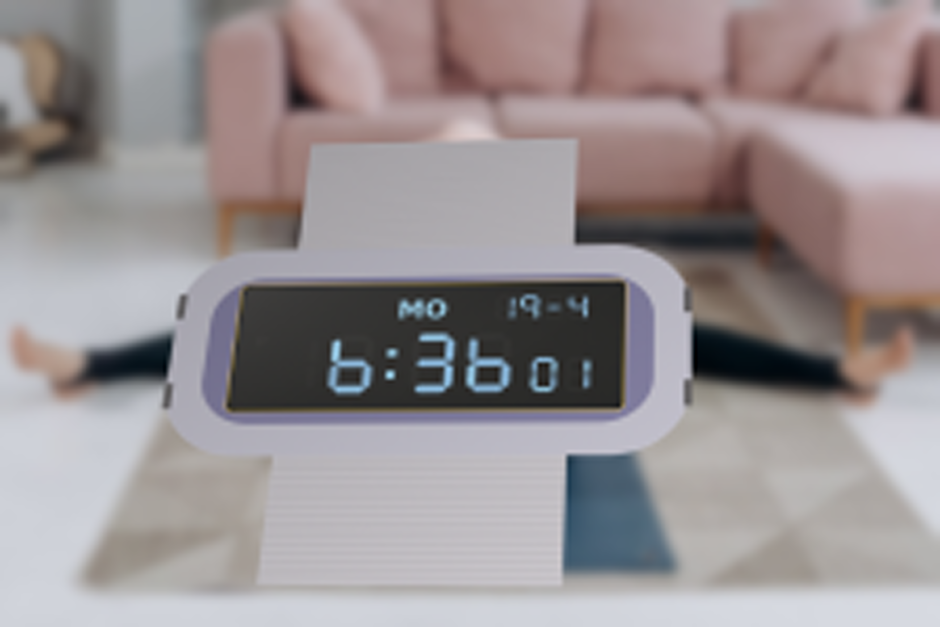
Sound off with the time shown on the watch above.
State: 6:36:01
